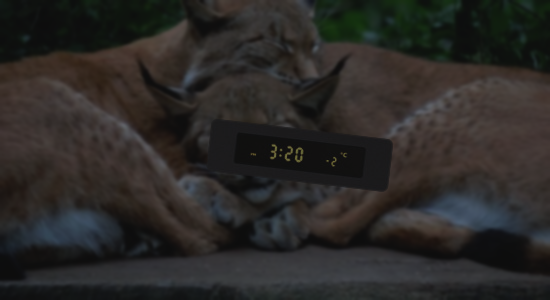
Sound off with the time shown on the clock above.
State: 3:20
